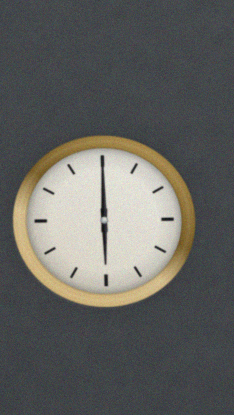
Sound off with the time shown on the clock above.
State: 6:00
